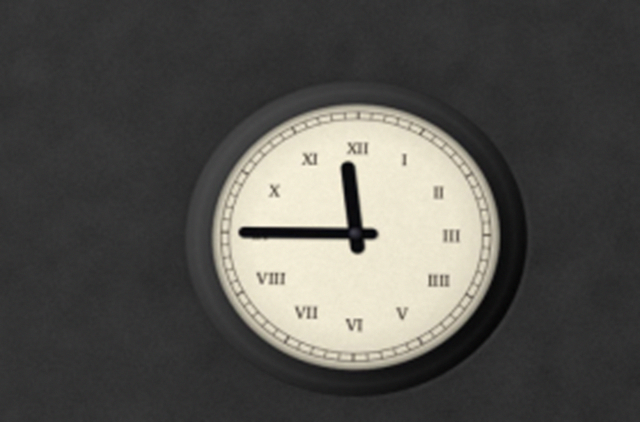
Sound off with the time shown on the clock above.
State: 11:45
